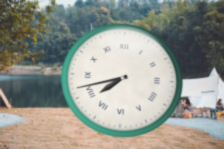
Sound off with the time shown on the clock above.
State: 7:42
